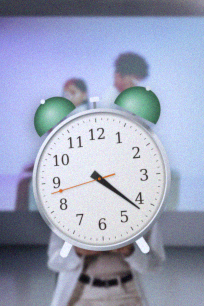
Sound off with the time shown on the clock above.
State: 4:21:43
